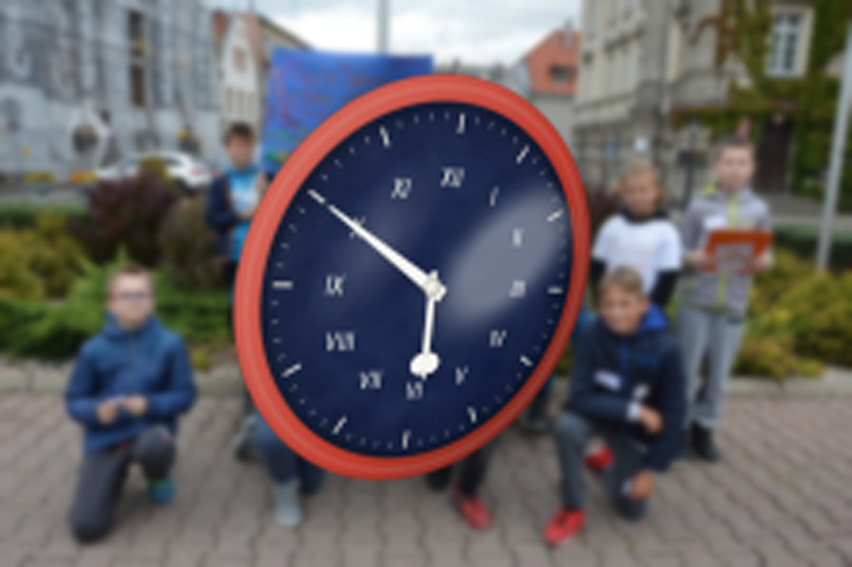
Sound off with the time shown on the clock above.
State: 5:50
